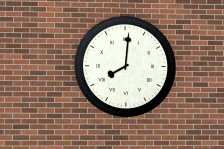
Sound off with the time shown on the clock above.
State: 8:01
